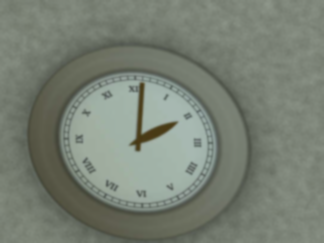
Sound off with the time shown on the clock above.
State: 2:01
